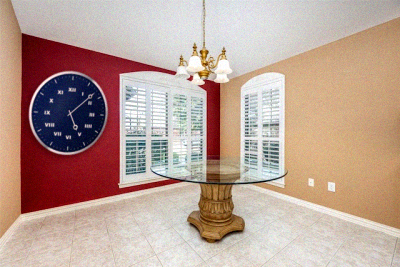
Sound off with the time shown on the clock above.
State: 5:08
